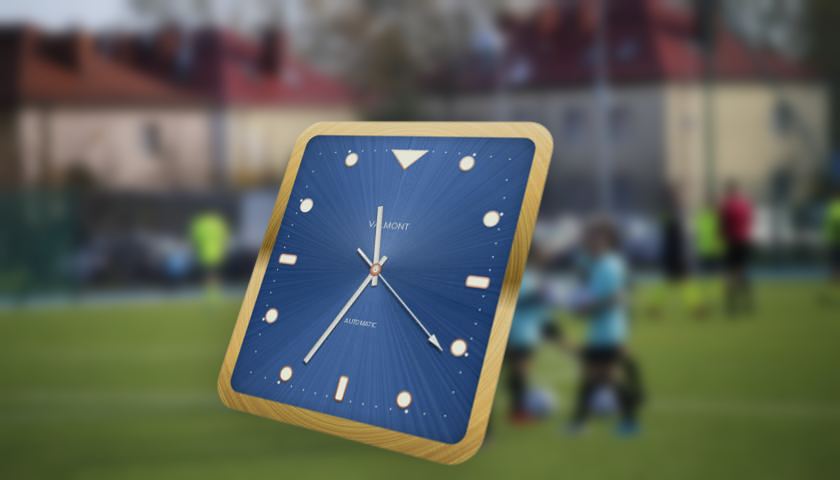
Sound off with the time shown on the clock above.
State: 11:34:21
